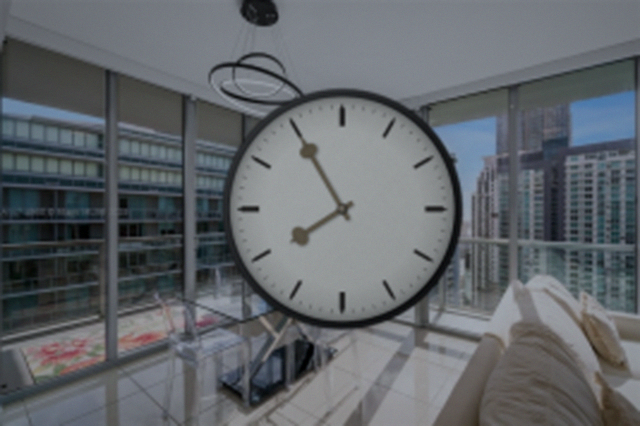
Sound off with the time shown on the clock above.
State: 7:55
